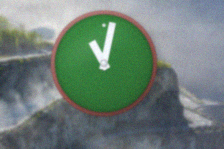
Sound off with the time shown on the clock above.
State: 11:02
